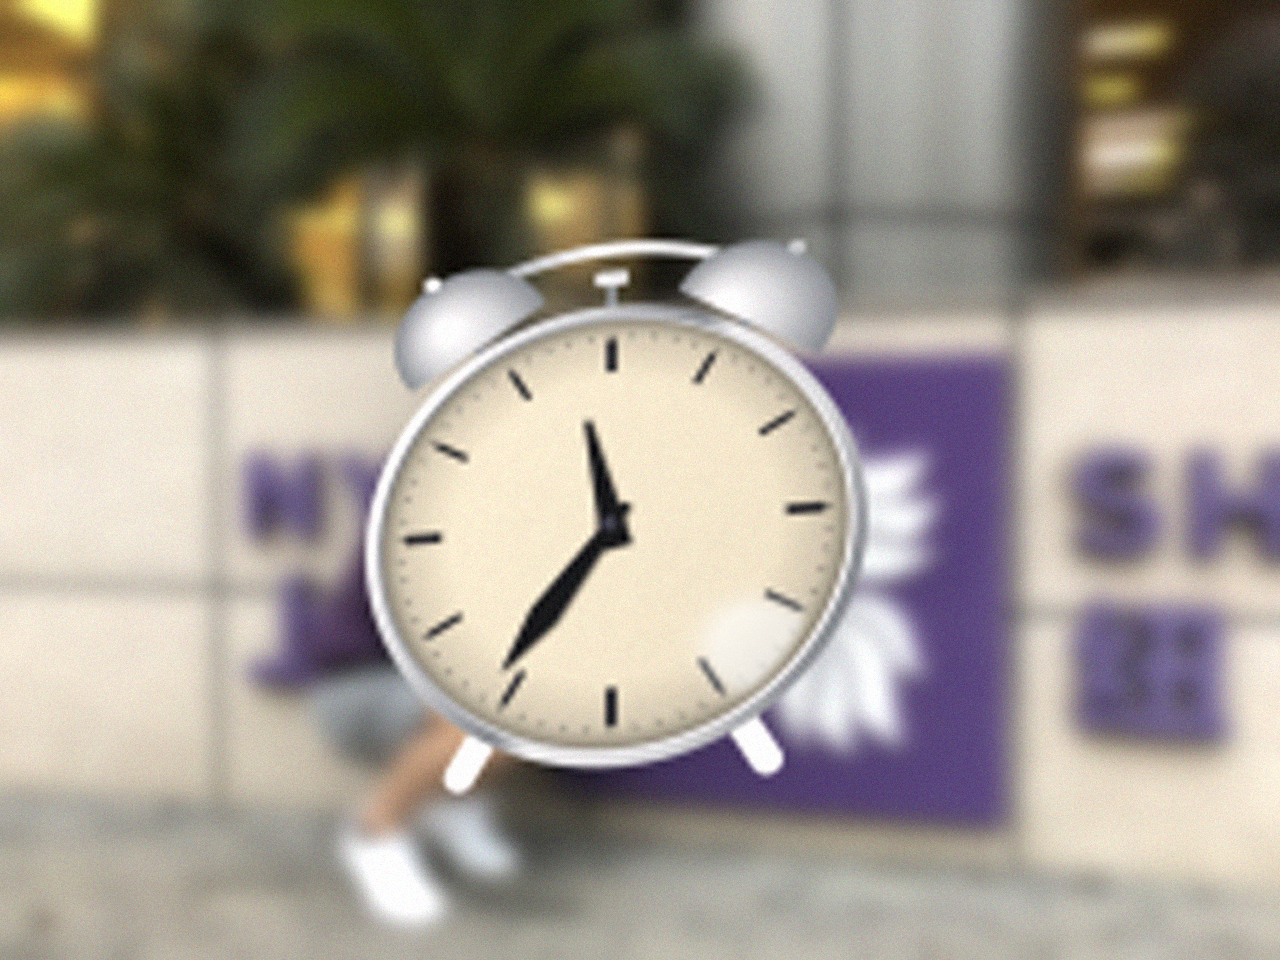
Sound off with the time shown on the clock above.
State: 11:36
